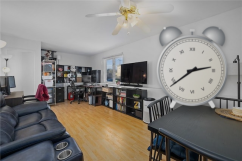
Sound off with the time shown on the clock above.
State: 2:39
